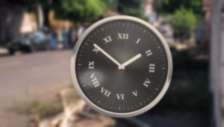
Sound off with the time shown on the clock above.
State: 1:51
